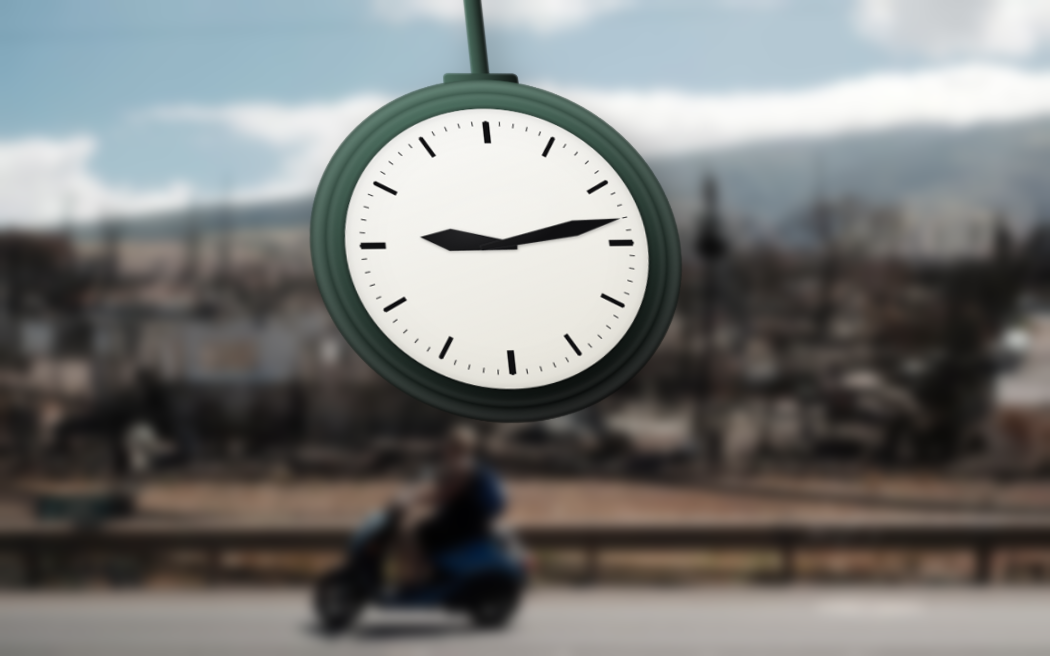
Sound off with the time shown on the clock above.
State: 9:13
